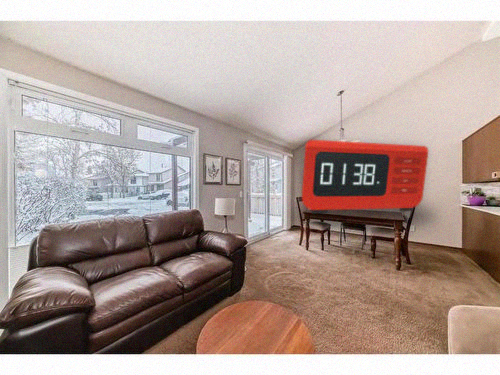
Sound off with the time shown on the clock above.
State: 1:38
